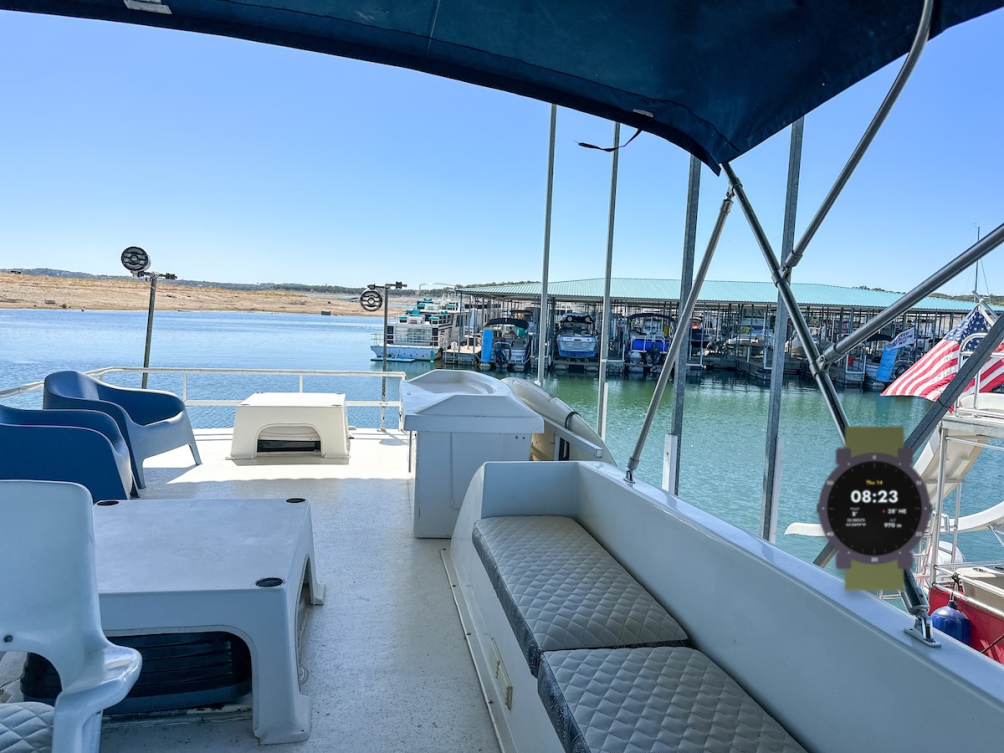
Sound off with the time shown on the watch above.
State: 8:23
